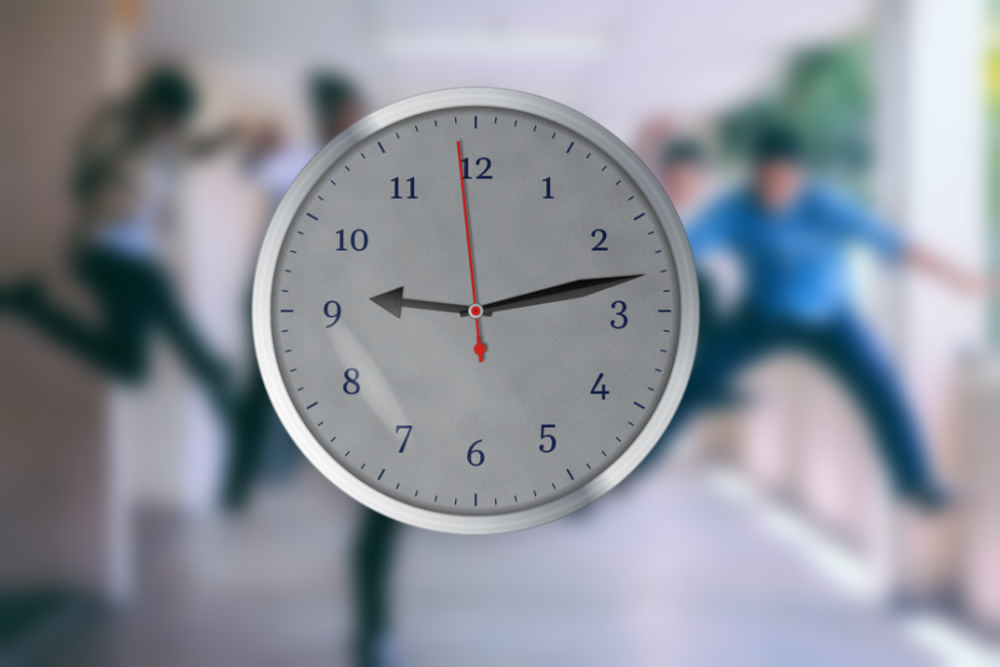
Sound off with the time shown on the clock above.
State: 9:12:59
